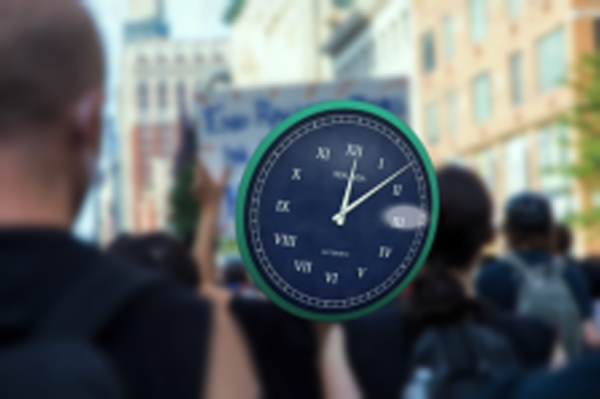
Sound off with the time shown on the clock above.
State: 12:08
